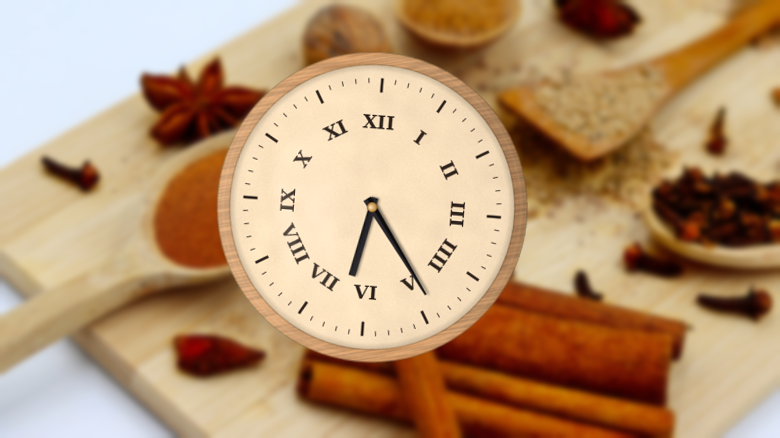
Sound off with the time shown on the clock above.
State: 6:24
